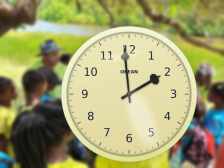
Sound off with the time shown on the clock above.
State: 1:59
